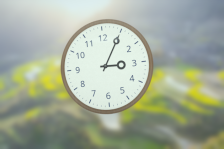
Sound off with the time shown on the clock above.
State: 3:05
